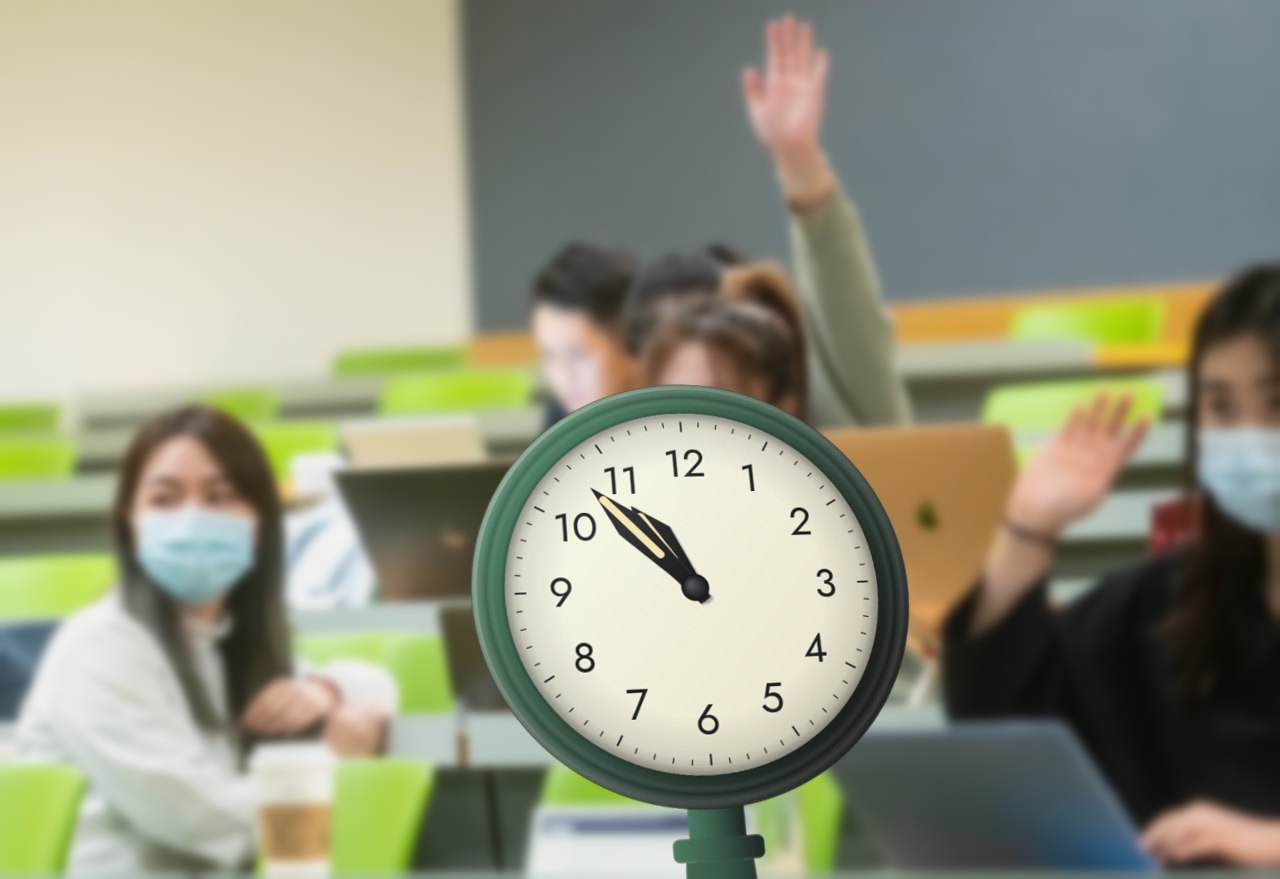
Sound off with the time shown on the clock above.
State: 10:53
